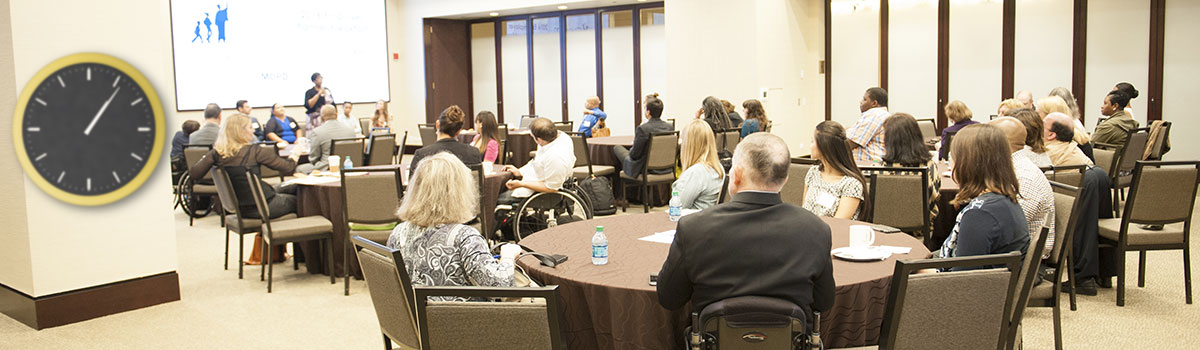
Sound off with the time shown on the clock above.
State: 1:06
